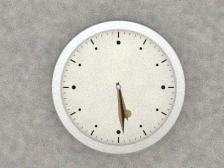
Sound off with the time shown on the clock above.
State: 5:29
